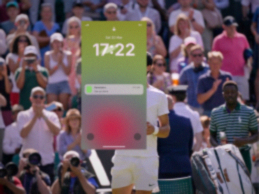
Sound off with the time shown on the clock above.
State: 17:22
